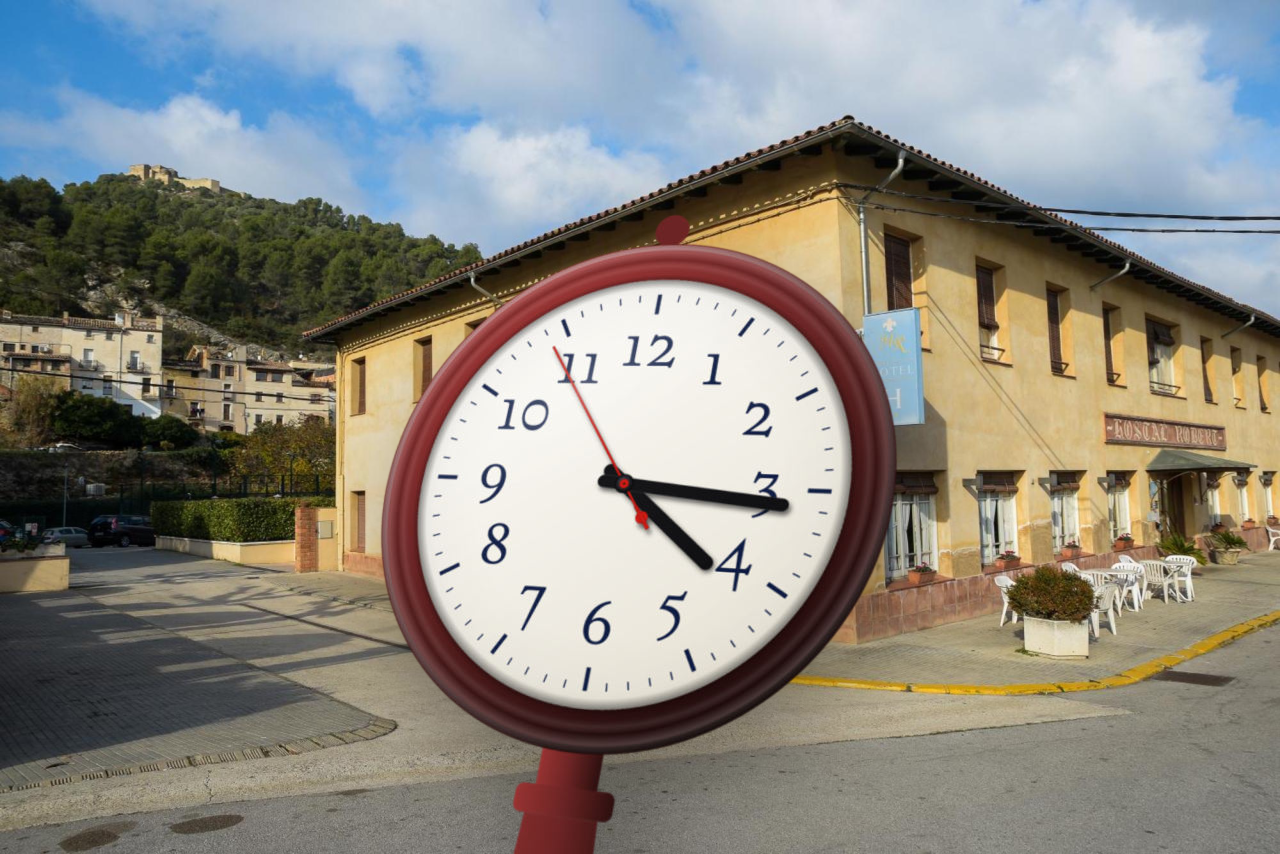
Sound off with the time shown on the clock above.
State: 4:15:54
